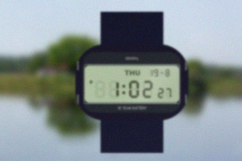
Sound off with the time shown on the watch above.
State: 1:02
